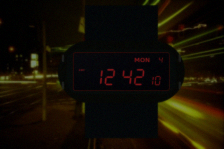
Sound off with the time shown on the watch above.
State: 12:42:10
